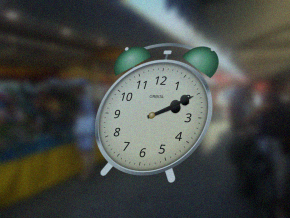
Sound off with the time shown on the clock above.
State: 2:10
